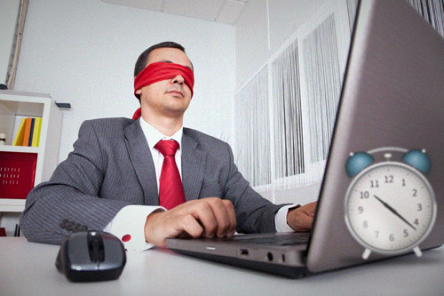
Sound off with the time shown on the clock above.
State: 10:22
